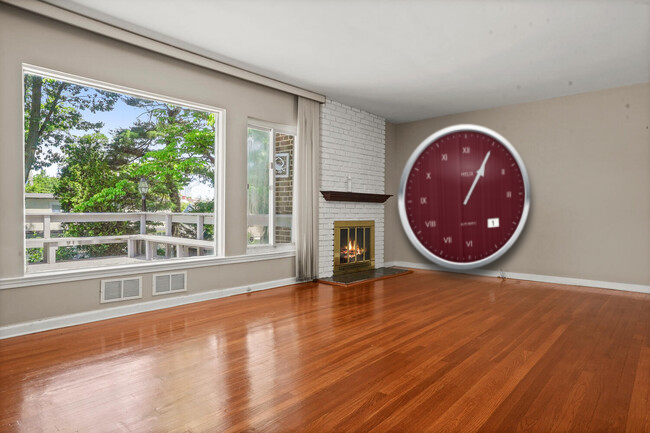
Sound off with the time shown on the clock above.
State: 1:05
